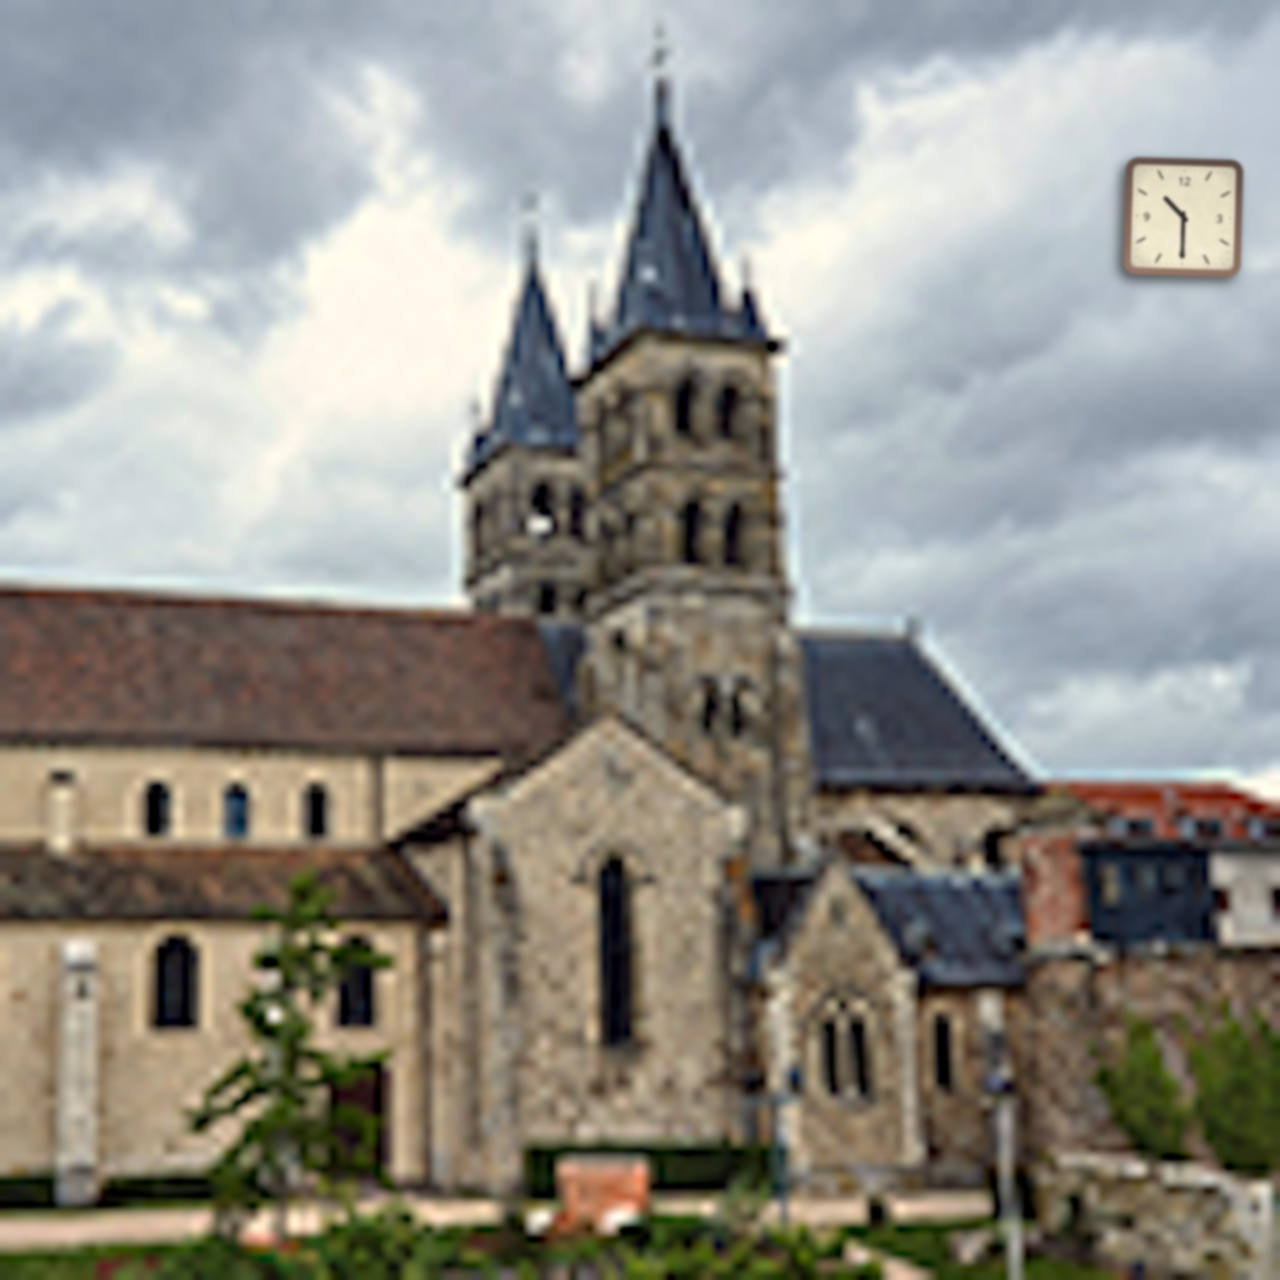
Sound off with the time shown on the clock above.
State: 10:30
